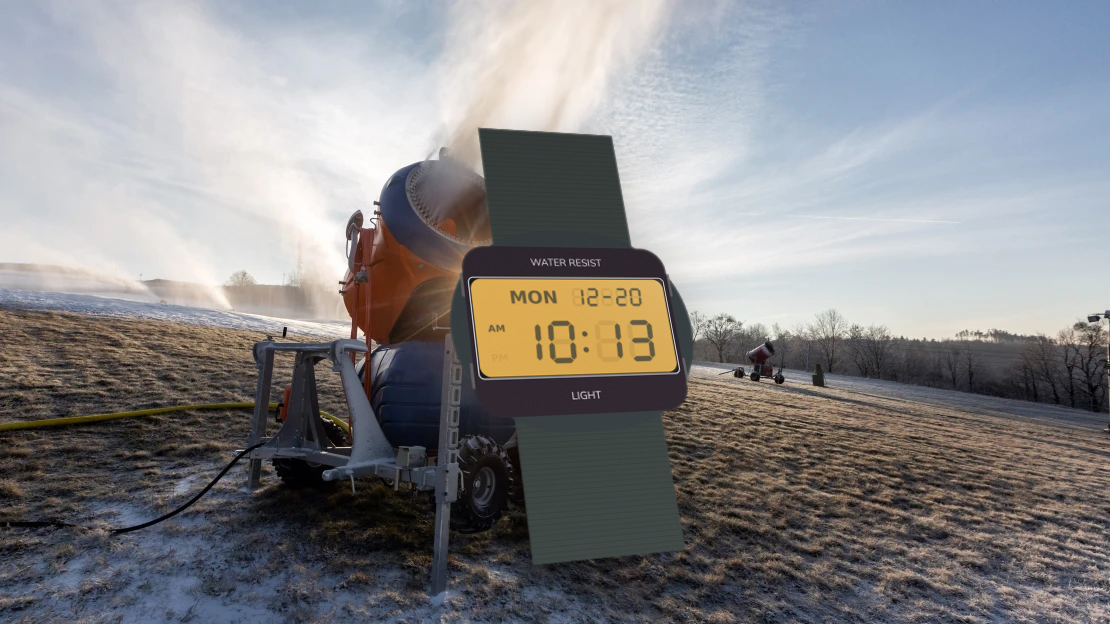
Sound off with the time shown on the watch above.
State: 10:13
